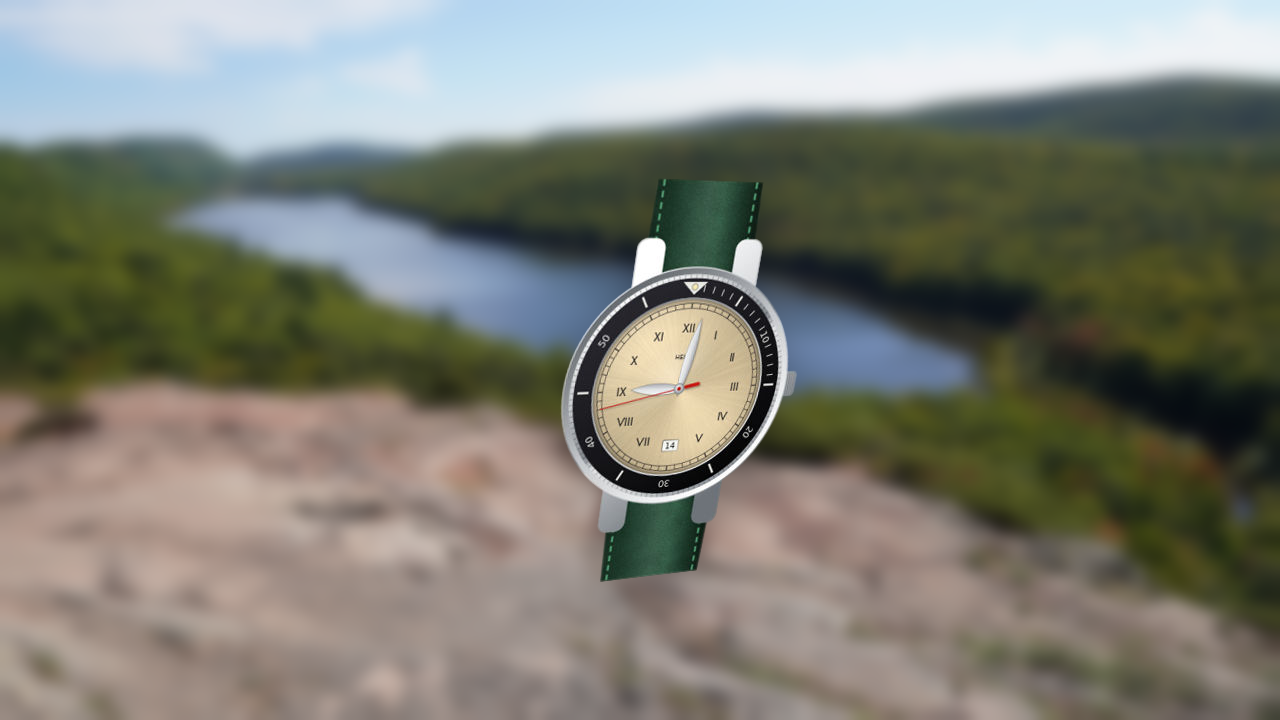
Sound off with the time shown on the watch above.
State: 9:01:43
